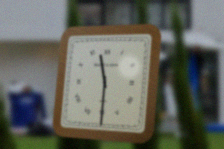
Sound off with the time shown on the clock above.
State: 11:30
